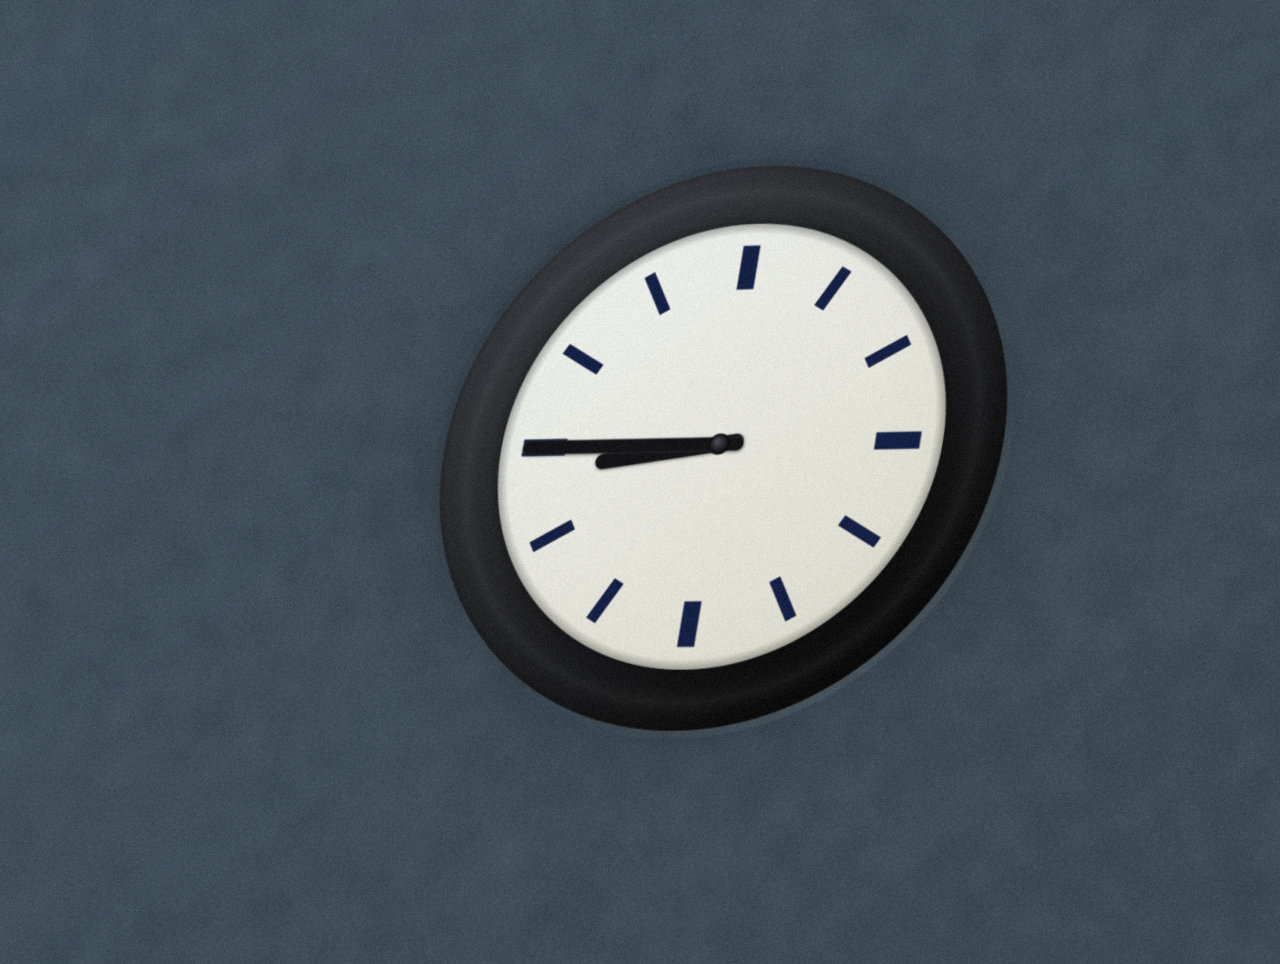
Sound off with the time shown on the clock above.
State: 8:45
